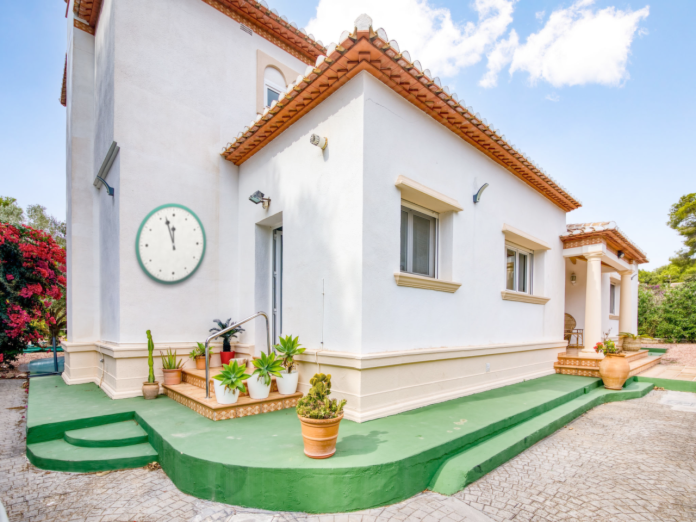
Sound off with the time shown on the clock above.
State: 11:57
